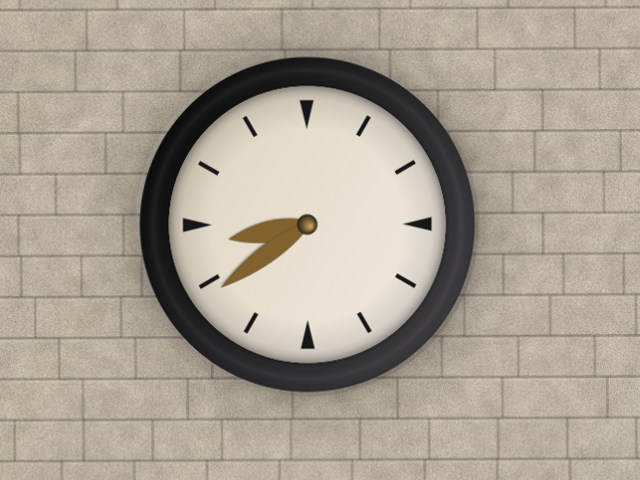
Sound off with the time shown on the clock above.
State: 8:39
